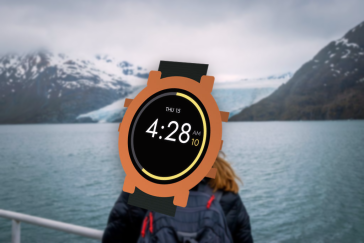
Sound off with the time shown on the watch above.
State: 4:28:10
